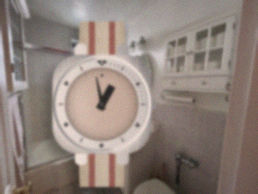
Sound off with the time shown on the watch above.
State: 12:58
